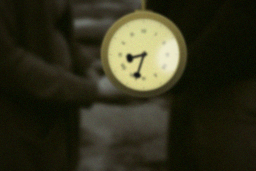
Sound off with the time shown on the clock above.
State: 8:33
